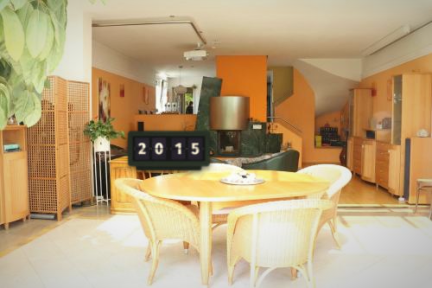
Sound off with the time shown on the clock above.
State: 20:15
